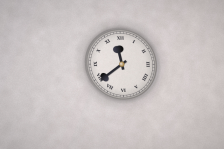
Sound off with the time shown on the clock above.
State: 11:39
